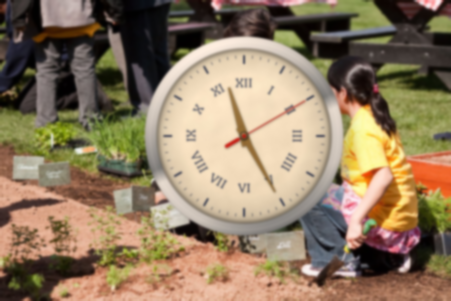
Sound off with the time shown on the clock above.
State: 11:25:10
